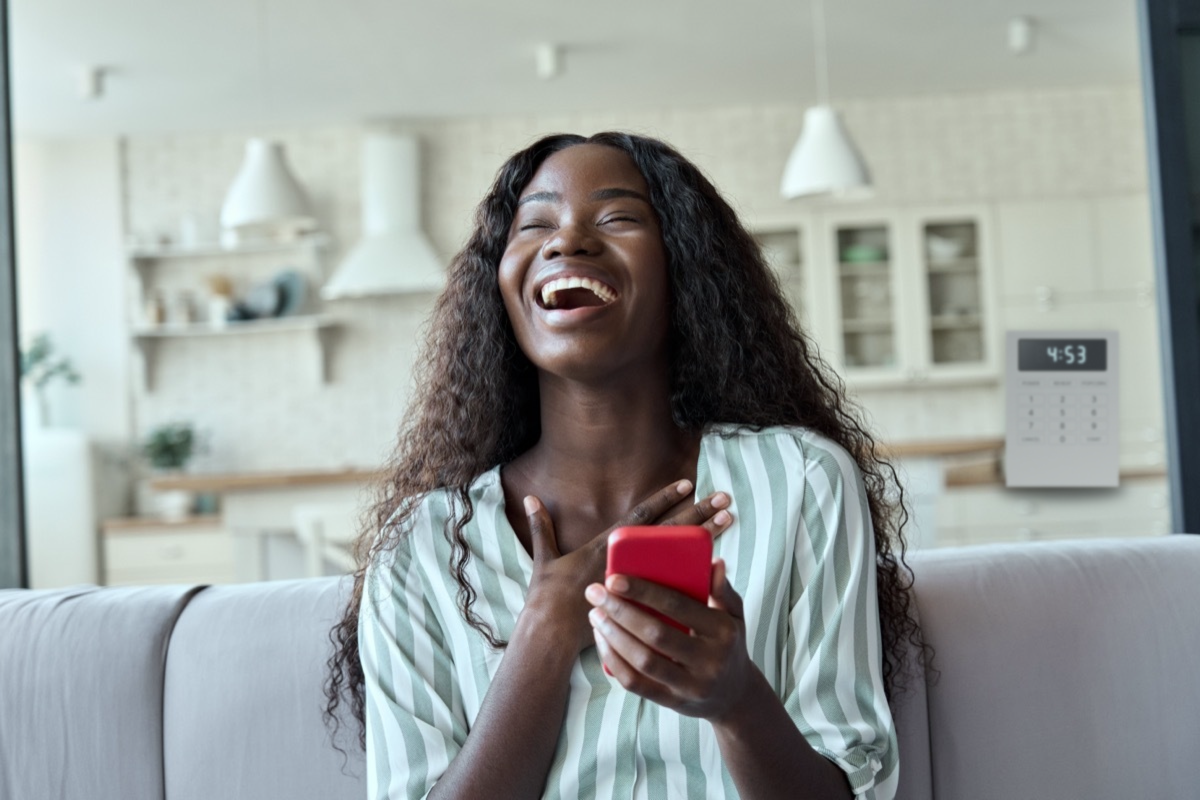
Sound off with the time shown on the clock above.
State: 4:53
